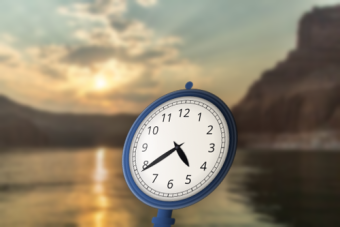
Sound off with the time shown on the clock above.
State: 4:39
